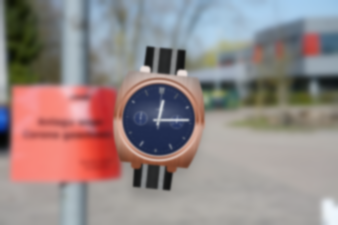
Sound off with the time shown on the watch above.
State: 12:14
